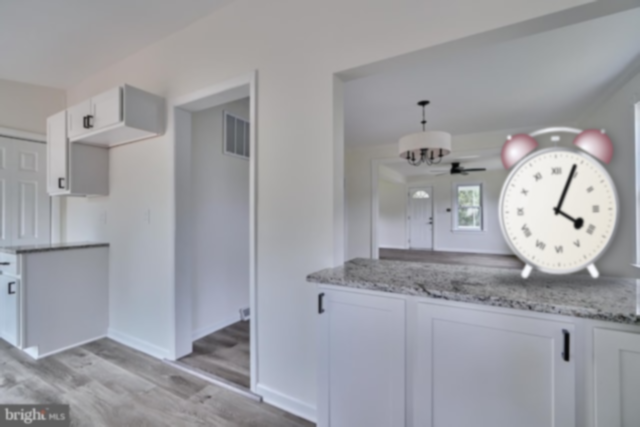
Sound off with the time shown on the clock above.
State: 4:04
